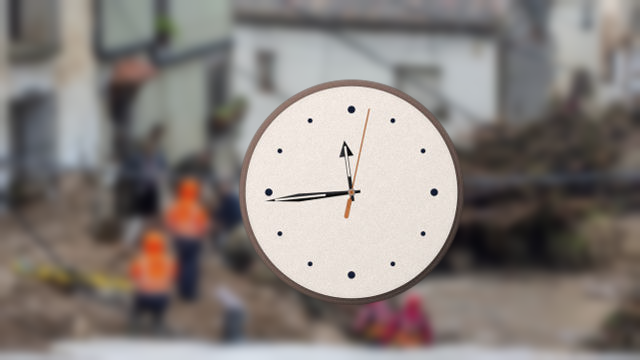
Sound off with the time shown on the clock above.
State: 11:44:02
